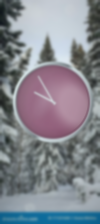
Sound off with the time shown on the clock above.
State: 9:55
